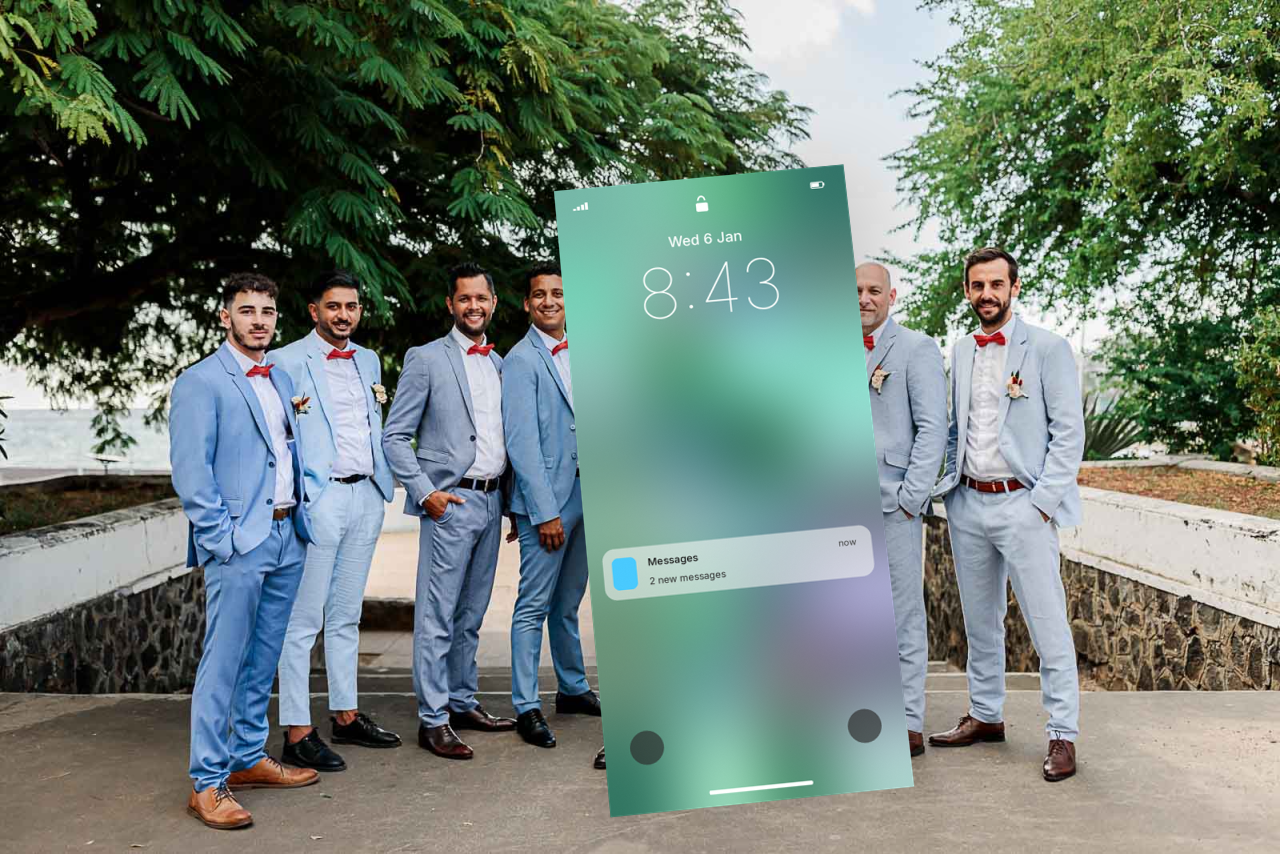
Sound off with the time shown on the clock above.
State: 8:43
